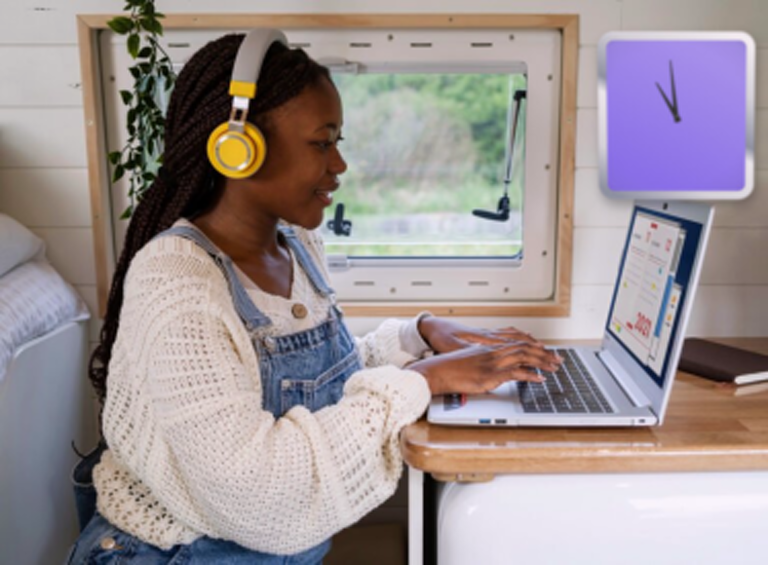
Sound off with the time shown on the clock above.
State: 10:59
